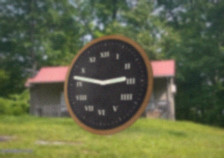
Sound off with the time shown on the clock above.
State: 2:47
